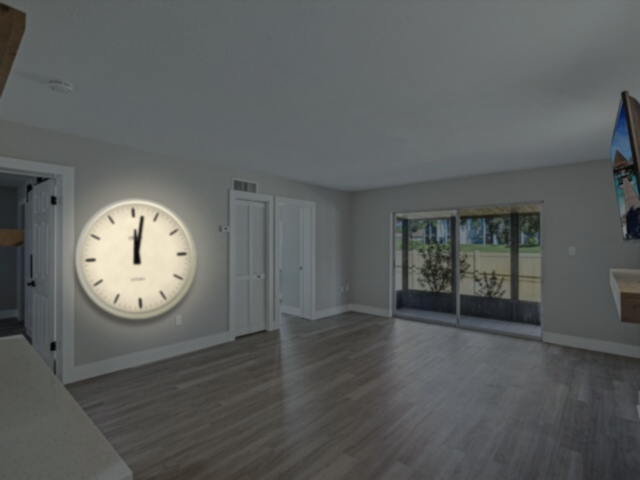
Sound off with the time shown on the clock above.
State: 12:02
